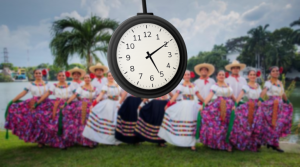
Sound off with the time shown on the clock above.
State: 5:10
